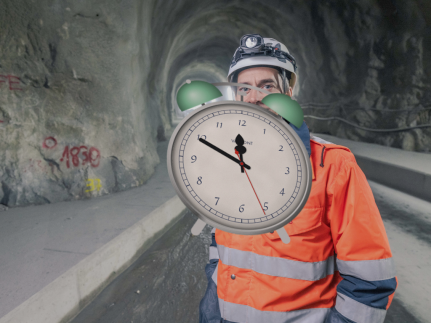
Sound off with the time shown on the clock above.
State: 11:49:26
